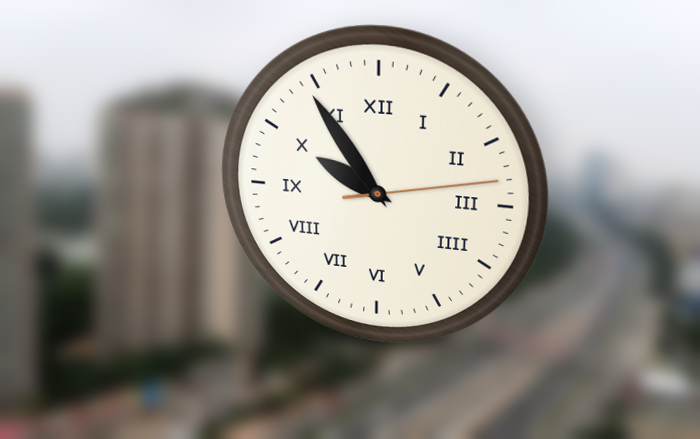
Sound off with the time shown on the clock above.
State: 9:54:13
